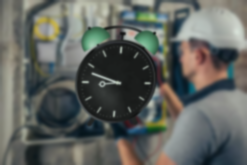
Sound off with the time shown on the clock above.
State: 8:48
